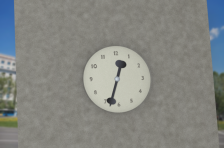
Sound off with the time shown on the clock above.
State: 12:33
